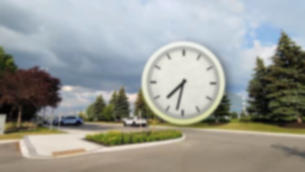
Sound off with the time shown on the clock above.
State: 7:32
